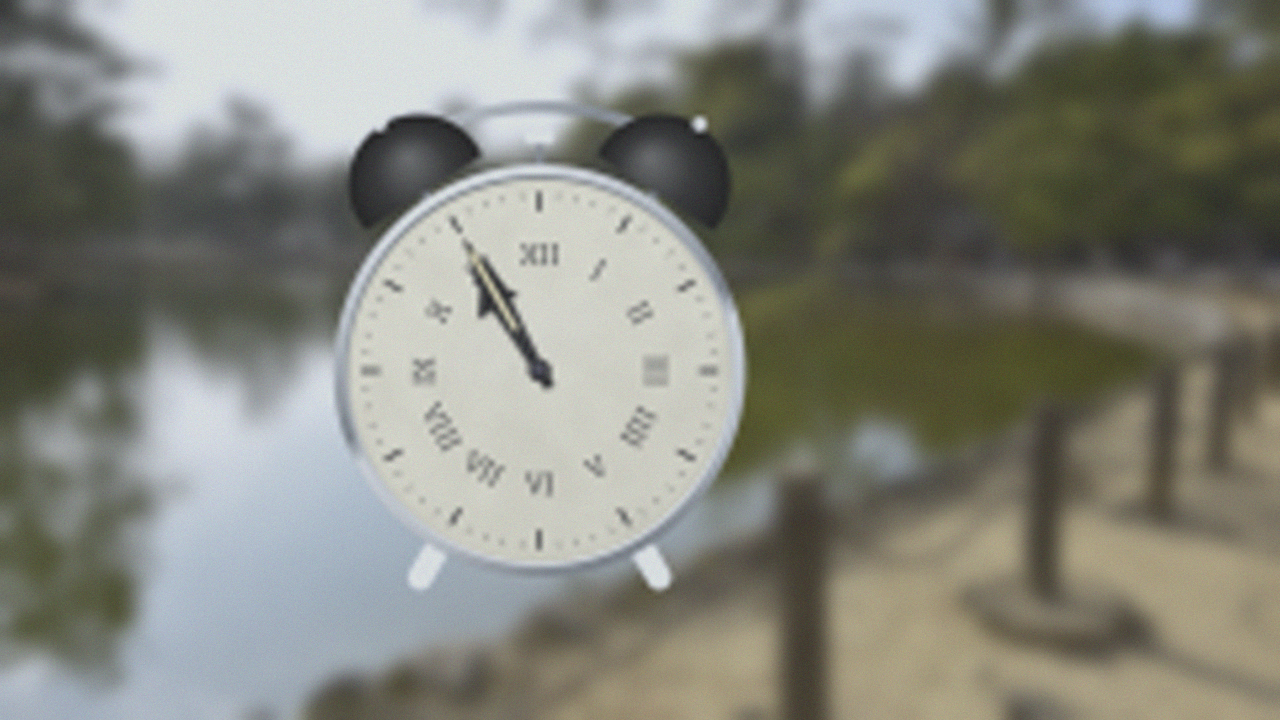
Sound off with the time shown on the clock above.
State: 10:55
